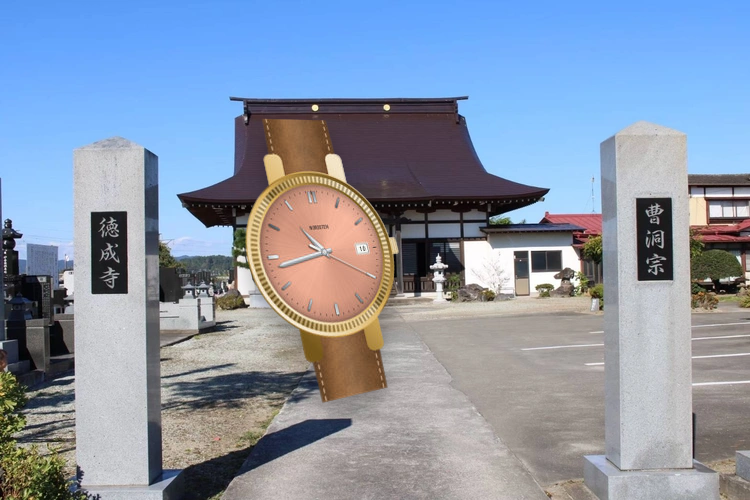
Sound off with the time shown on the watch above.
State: 10:43:20
